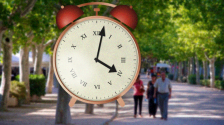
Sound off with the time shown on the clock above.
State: 4:02
